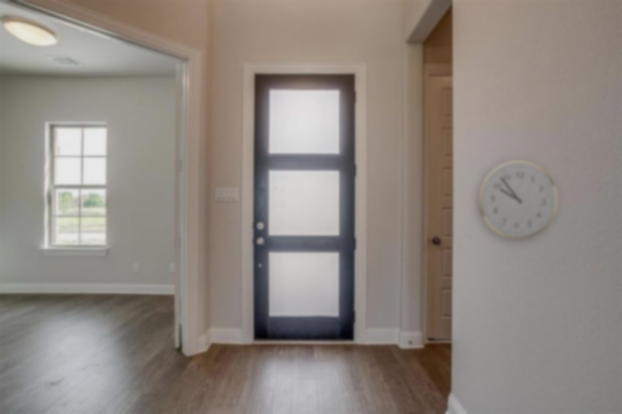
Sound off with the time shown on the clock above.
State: 9:53
